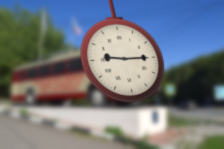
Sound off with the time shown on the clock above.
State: 9:15
